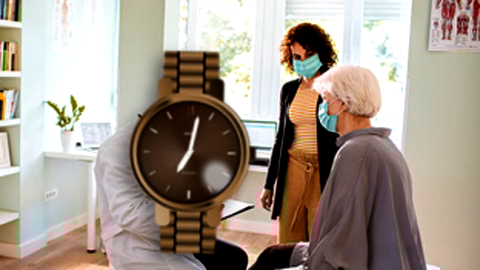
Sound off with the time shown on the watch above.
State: 7:02
